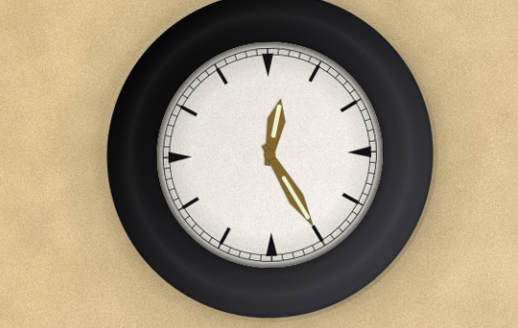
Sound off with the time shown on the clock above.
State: 12:25
